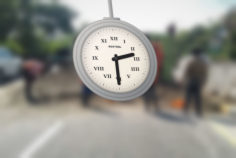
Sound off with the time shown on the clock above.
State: 2:30
